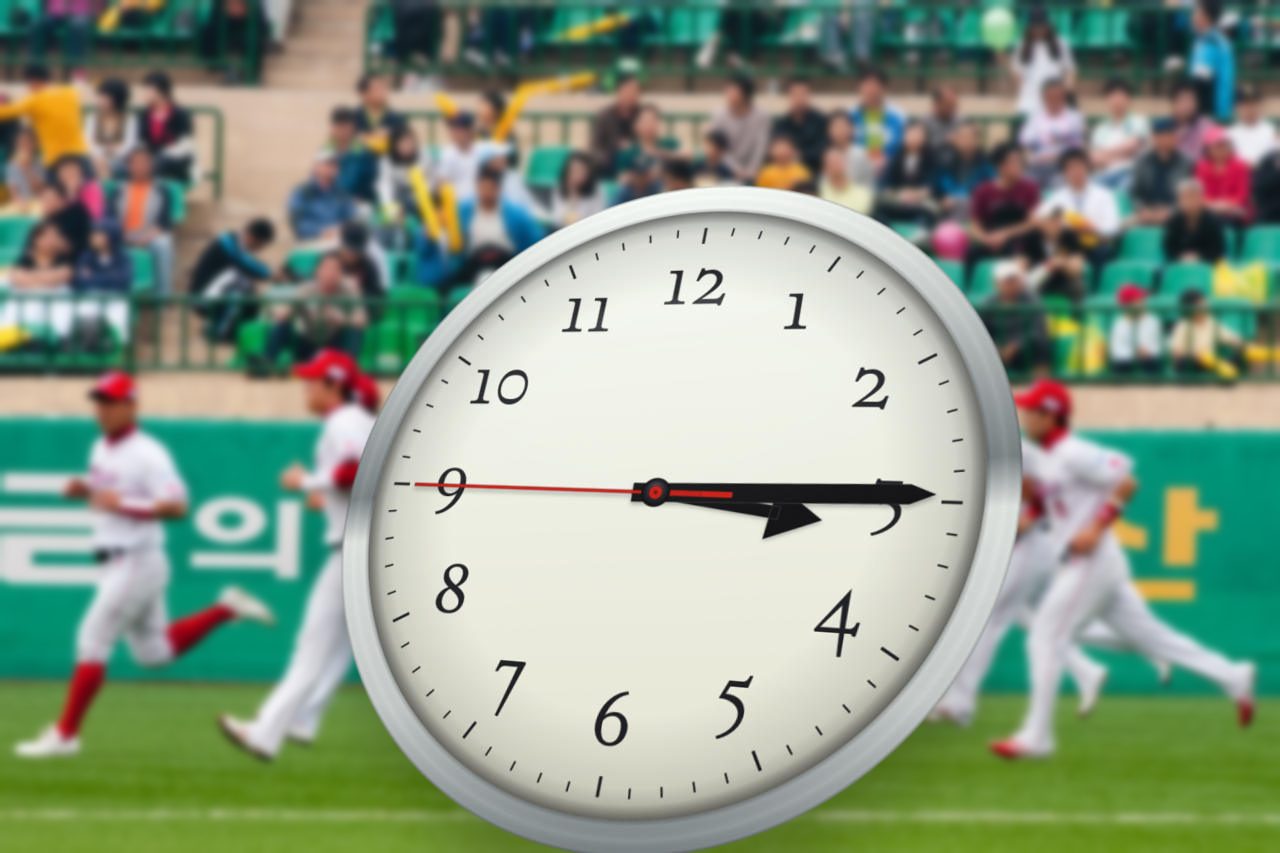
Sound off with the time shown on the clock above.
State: 3:14:45
